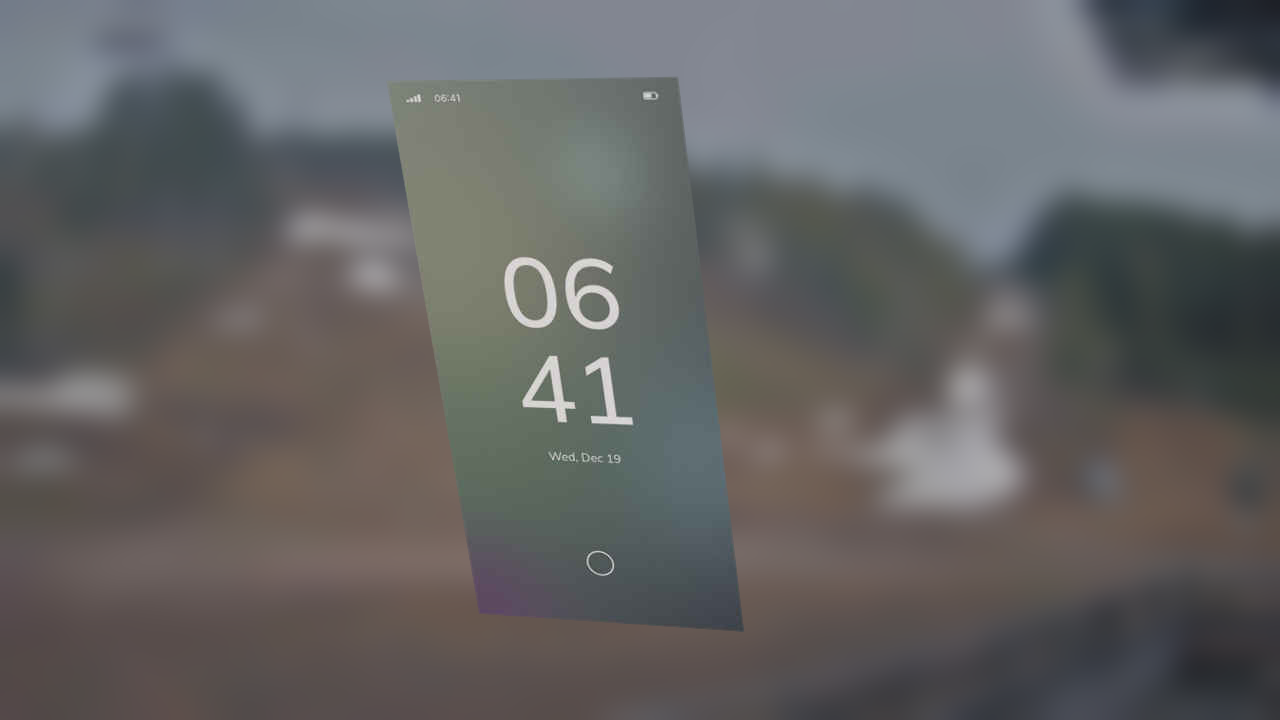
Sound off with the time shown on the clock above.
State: 6:41
